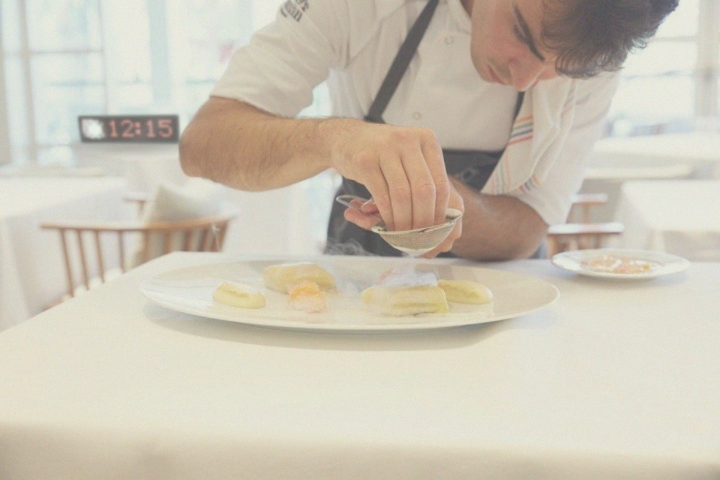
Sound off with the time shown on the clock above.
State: 12:15
